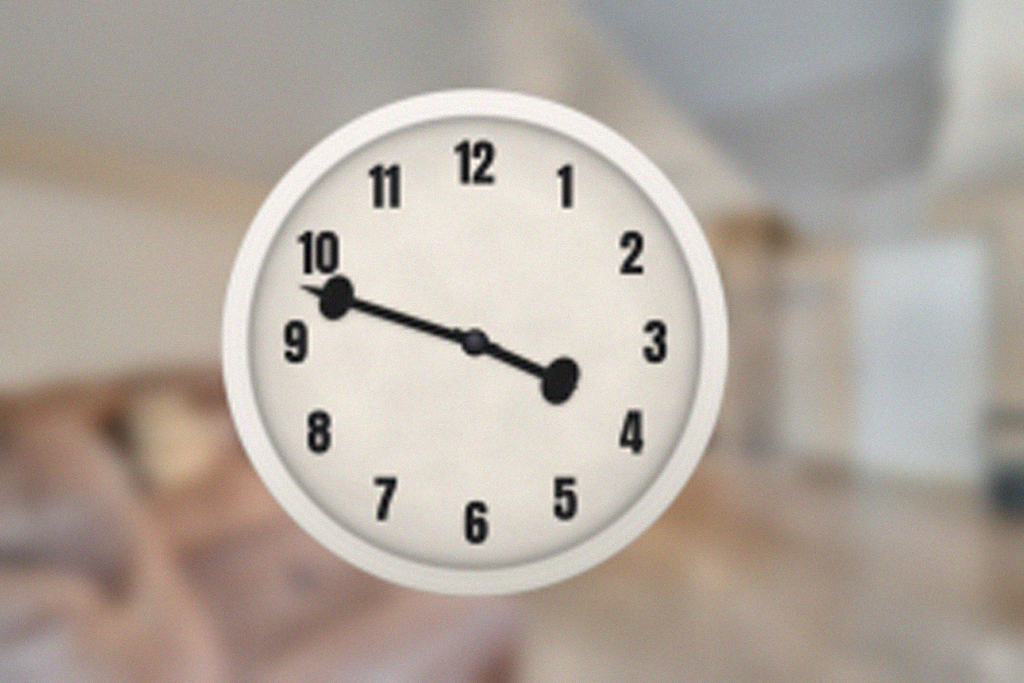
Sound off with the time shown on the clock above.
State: 3:48
